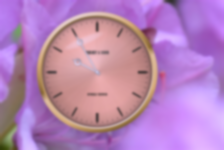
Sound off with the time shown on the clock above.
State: 9:55
